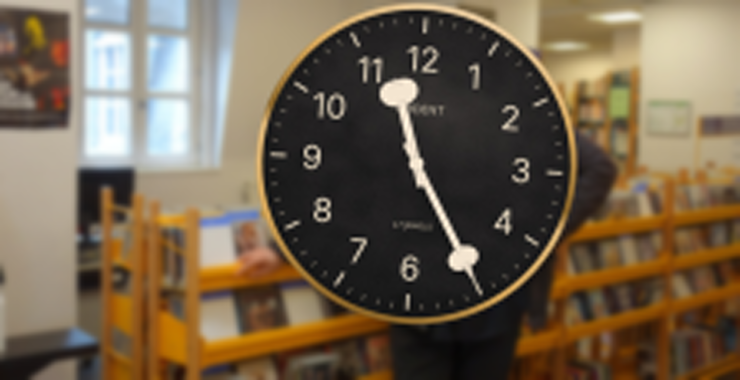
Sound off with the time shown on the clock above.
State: 11:25
